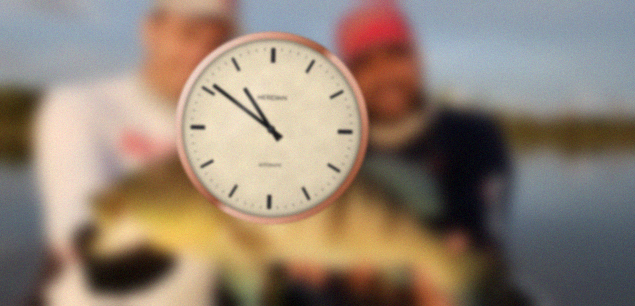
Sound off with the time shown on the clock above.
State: 10:51
